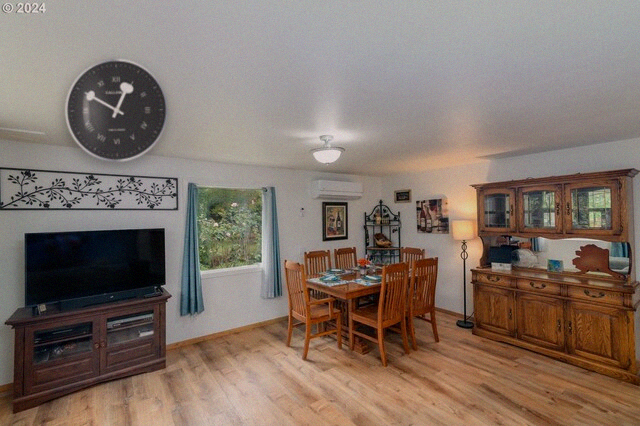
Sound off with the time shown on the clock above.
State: 12:50
